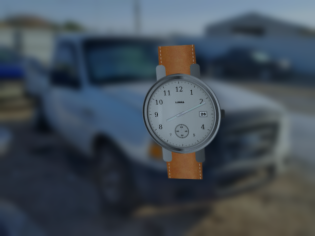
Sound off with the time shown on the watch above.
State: 8:11
